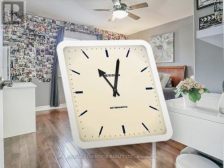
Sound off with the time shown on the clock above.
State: 11:03
